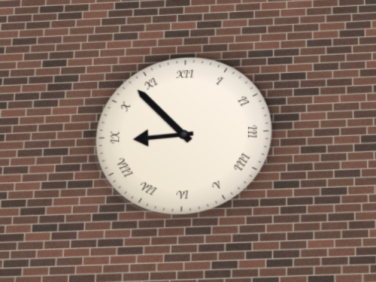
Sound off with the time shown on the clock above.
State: 8:53
